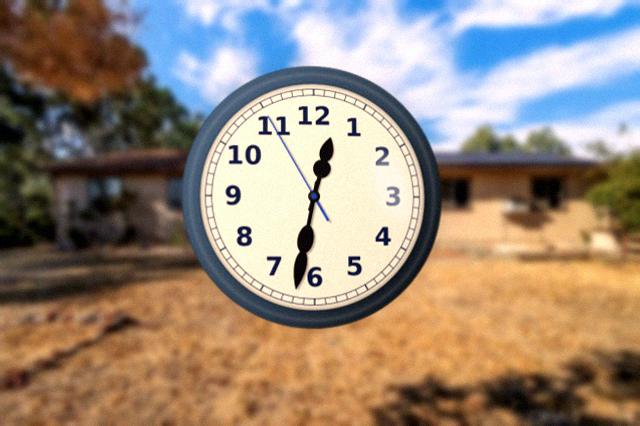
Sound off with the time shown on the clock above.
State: 12:31:55
